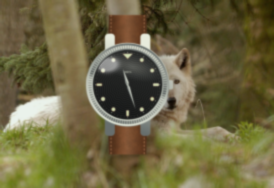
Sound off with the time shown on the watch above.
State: 11:27
